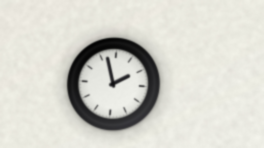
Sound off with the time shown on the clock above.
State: 1:57
